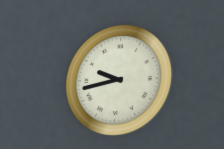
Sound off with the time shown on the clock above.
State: 9:43
